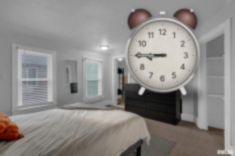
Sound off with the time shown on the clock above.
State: 8:45
